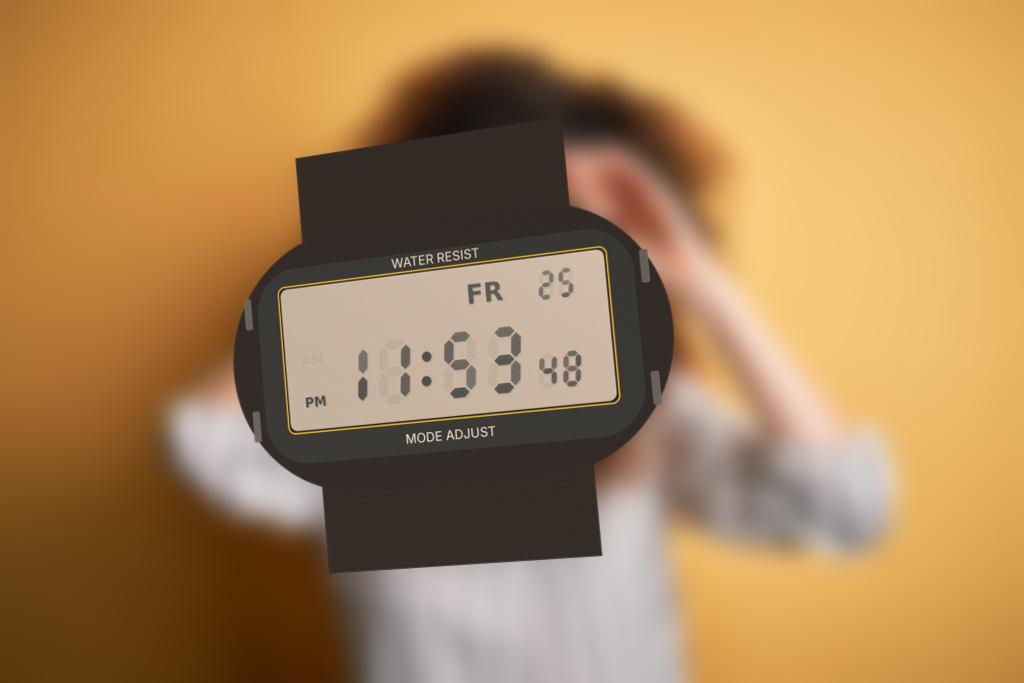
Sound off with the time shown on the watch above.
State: 11:53:48
